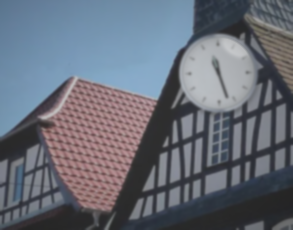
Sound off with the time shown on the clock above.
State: 11:27
